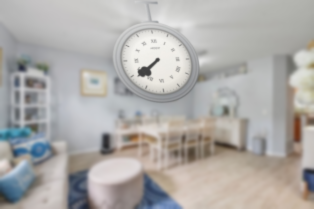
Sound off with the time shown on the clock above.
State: 7:39
